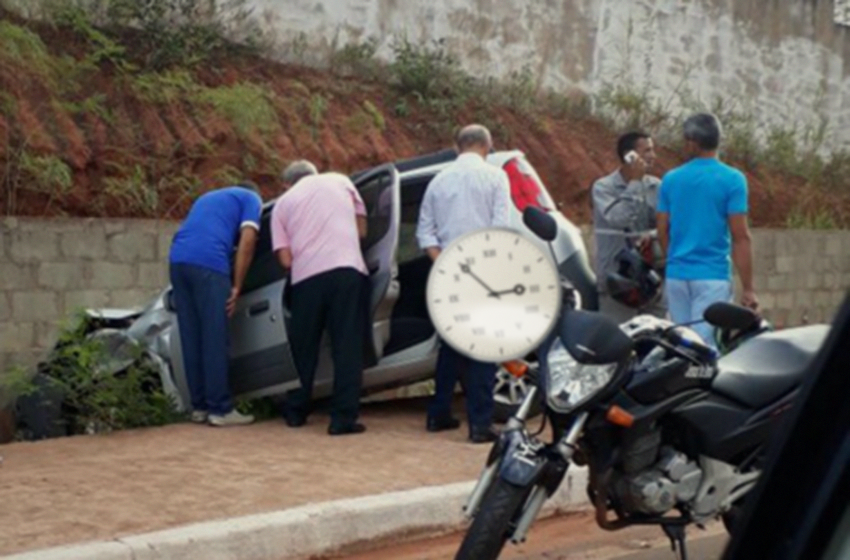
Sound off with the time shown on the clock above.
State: 2:53
